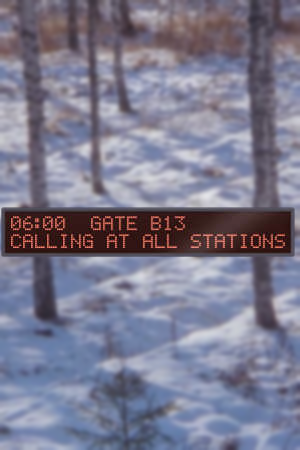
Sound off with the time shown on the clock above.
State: 6:00
